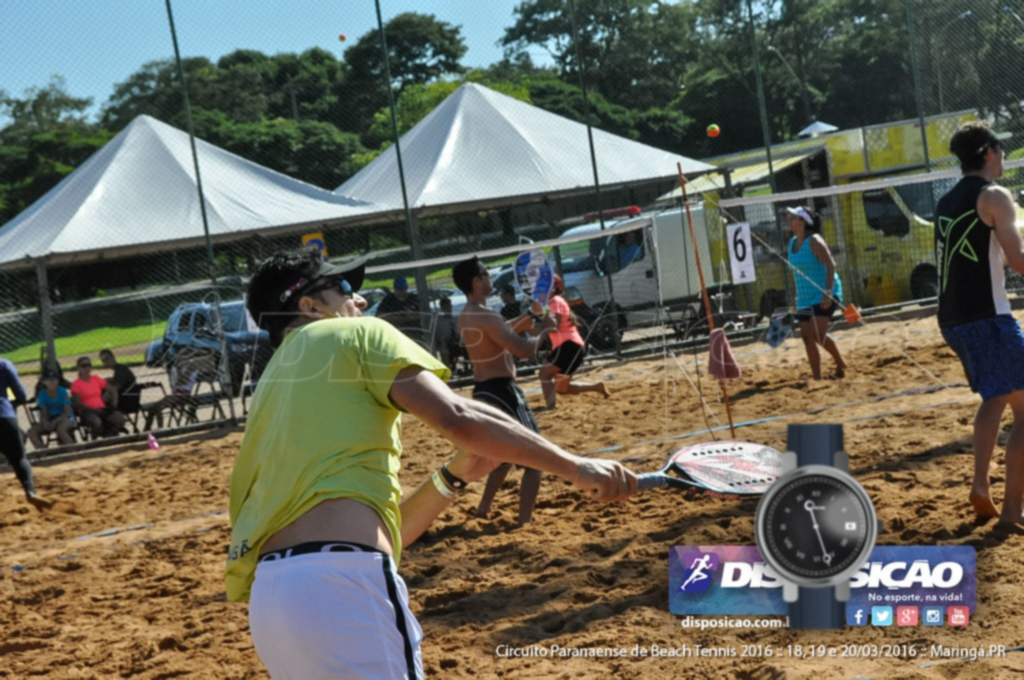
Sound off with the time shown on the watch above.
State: 11:27
